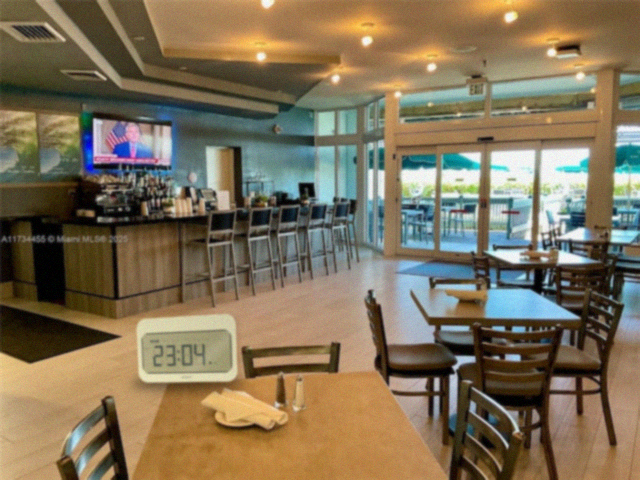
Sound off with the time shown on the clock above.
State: 23:04
